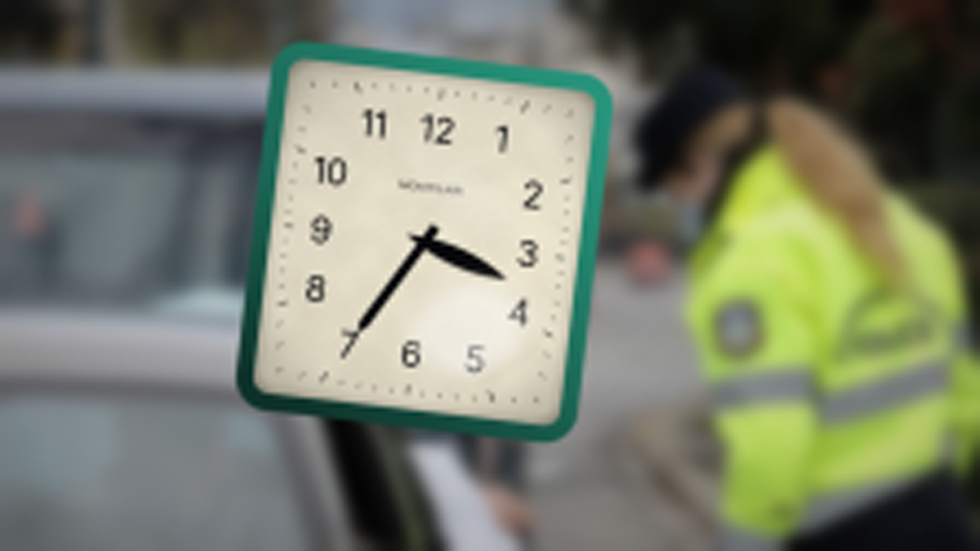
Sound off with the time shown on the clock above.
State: 3:35
